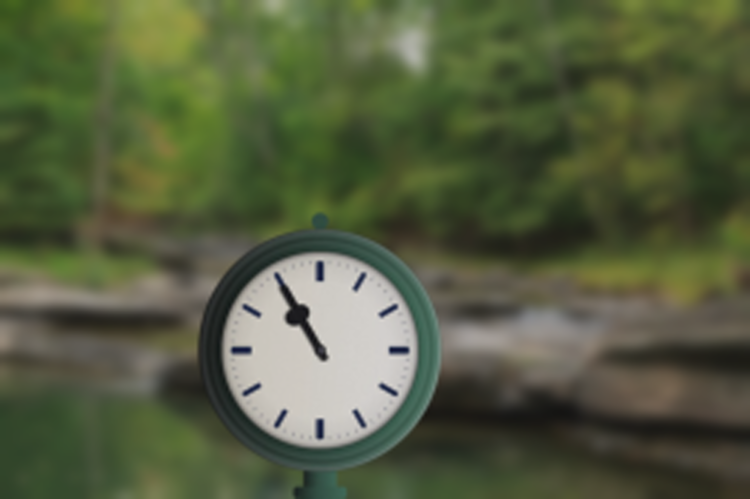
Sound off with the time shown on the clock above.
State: 10:55
